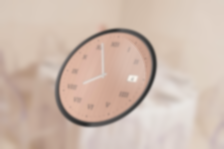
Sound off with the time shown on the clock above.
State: 7:56
